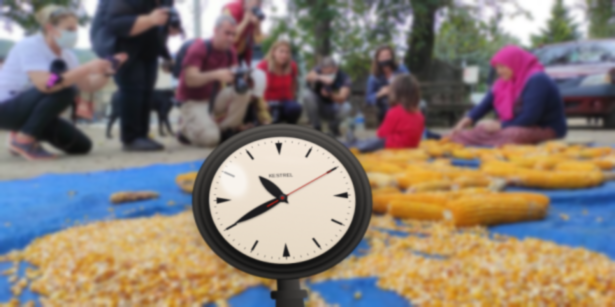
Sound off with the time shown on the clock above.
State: 10:40:10
